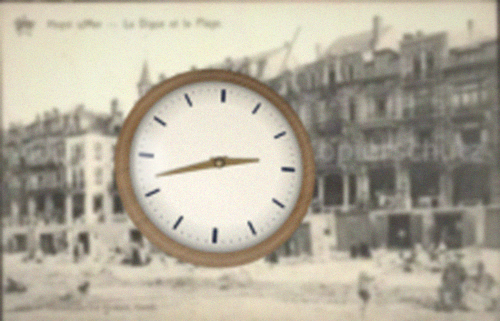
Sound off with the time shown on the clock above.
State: 2:42
